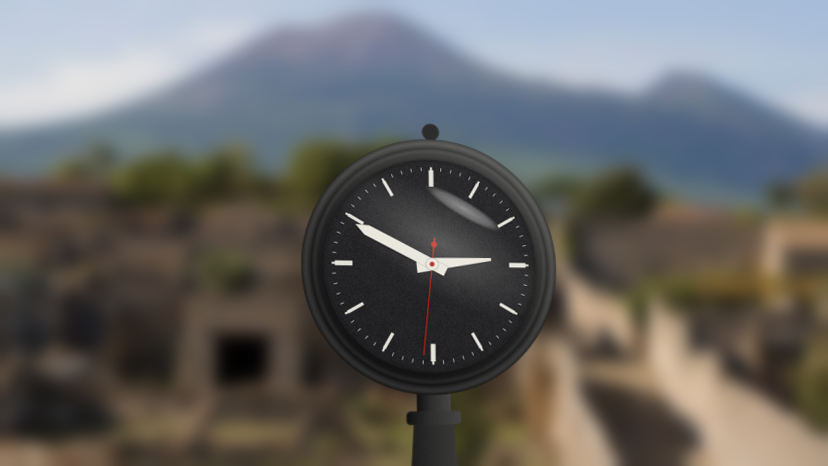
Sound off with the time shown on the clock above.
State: 2:49:31
